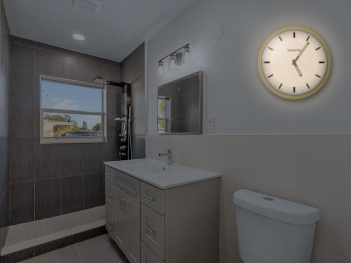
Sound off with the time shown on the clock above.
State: 5:06
